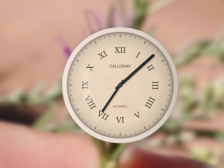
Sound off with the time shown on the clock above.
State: 7:08
